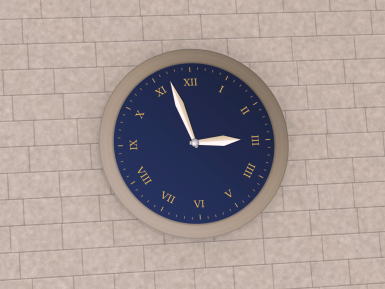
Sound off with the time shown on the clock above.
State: 2:57
